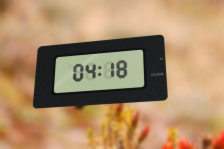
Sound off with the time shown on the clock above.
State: 4:18
